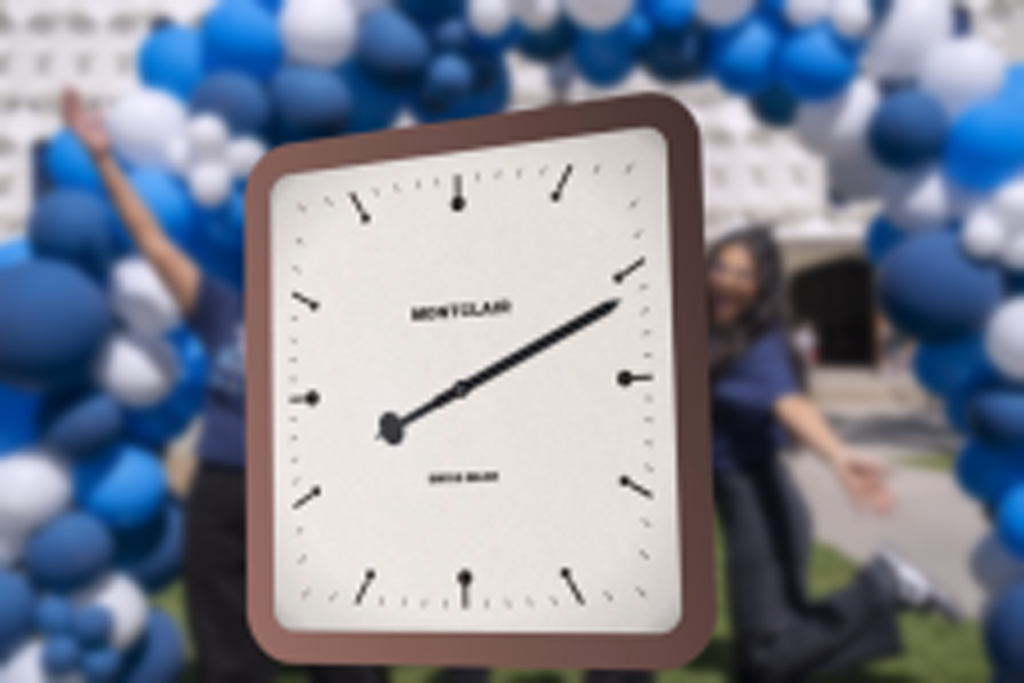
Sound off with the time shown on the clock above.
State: 8:11
